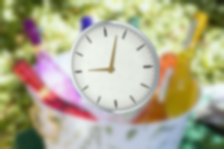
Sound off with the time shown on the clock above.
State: 9:03
